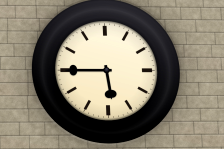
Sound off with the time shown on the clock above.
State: 5:45
